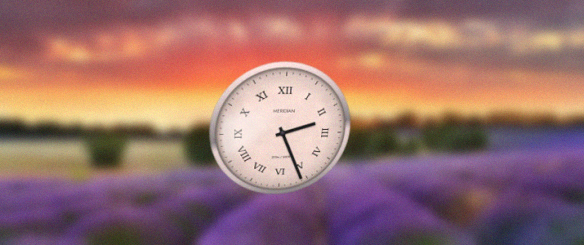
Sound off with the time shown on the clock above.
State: 2:26
